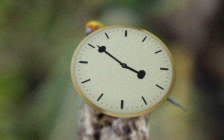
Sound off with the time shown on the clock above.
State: 3:51
